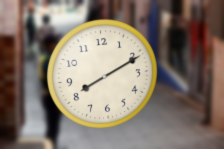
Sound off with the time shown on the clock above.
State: 8:11
